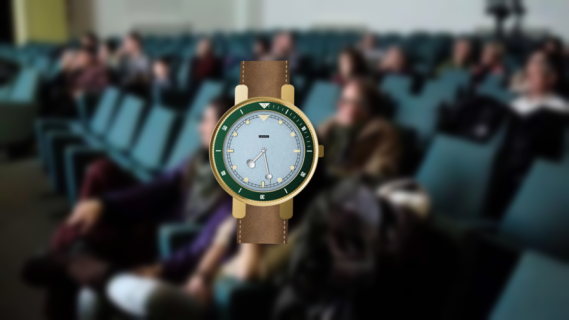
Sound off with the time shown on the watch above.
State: 7:28
